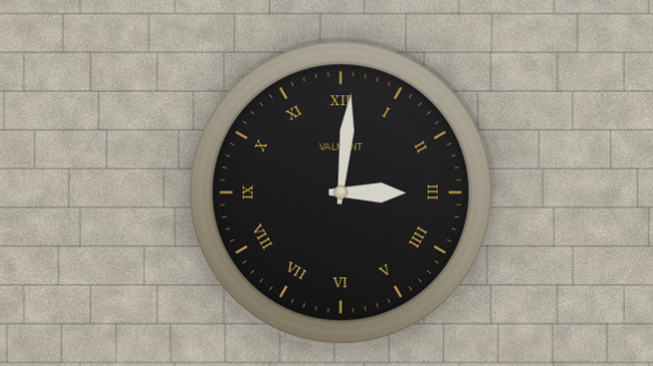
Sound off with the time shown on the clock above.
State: 3:01
